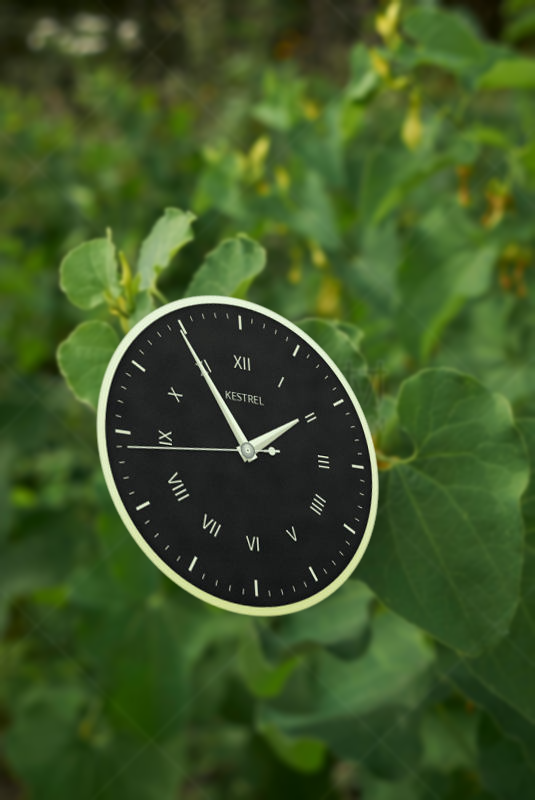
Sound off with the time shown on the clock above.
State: 1:54:44
